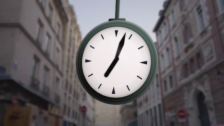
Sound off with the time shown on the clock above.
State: 7:03
